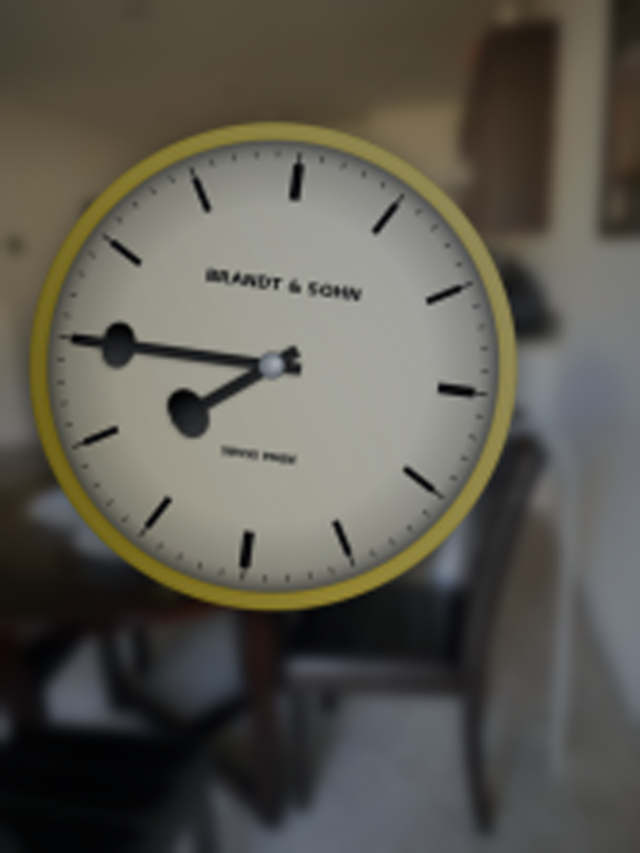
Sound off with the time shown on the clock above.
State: 7:45
